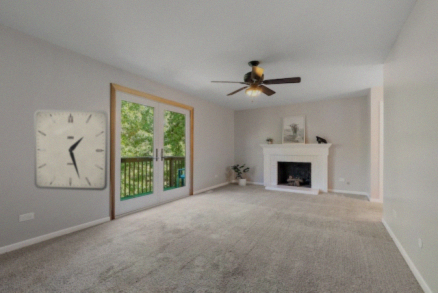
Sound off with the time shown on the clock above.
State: 1:27
